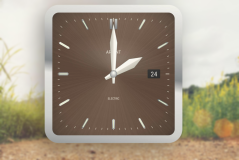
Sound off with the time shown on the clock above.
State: 2:00
